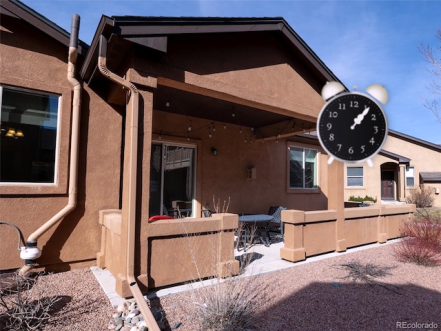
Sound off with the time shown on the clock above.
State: 1:06
